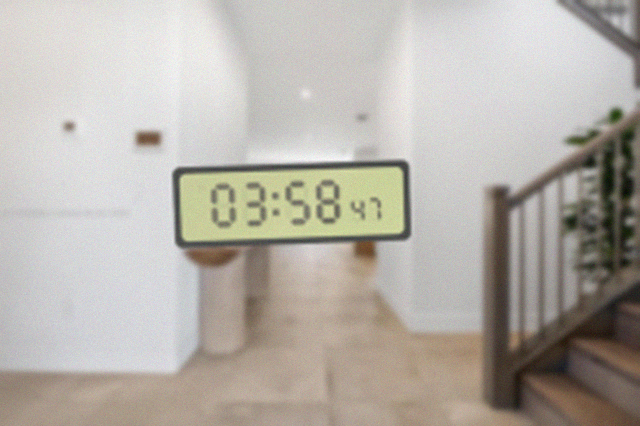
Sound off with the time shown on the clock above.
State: 3:58:47
